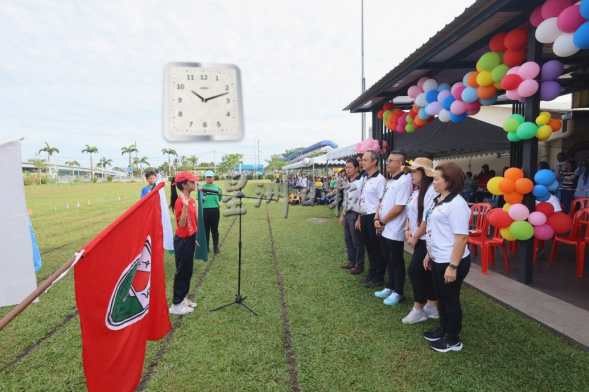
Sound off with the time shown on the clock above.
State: 10:12
